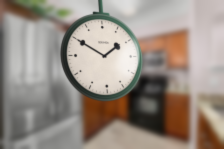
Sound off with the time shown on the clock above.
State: 1:50
